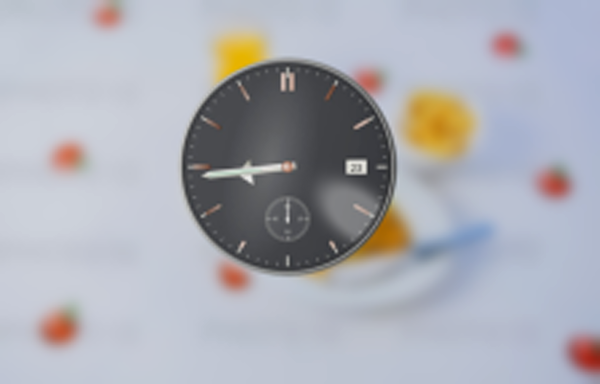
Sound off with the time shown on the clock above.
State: 8:44
